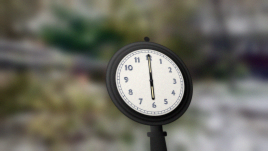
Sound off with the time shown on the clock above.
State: 6:00
